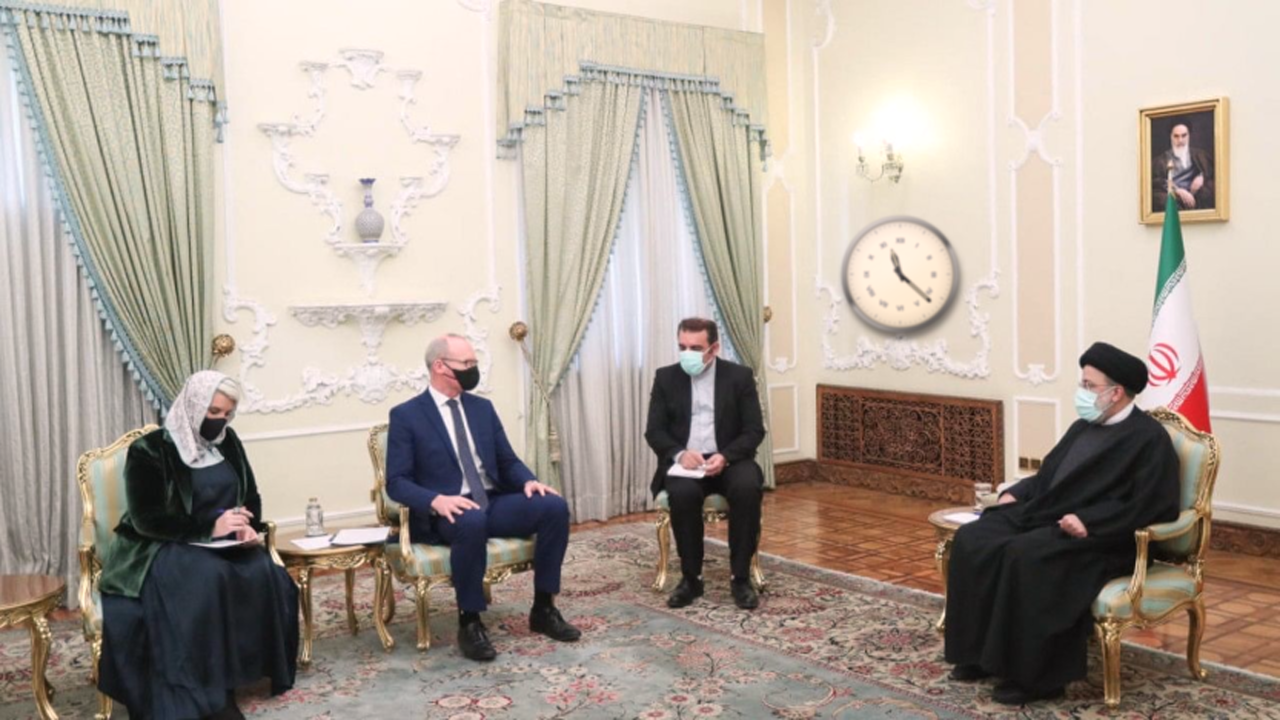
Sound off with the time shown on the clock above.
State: 11:22
